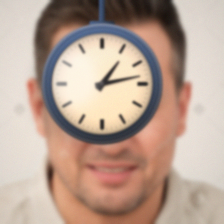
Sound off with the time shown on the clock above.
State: 1:13
